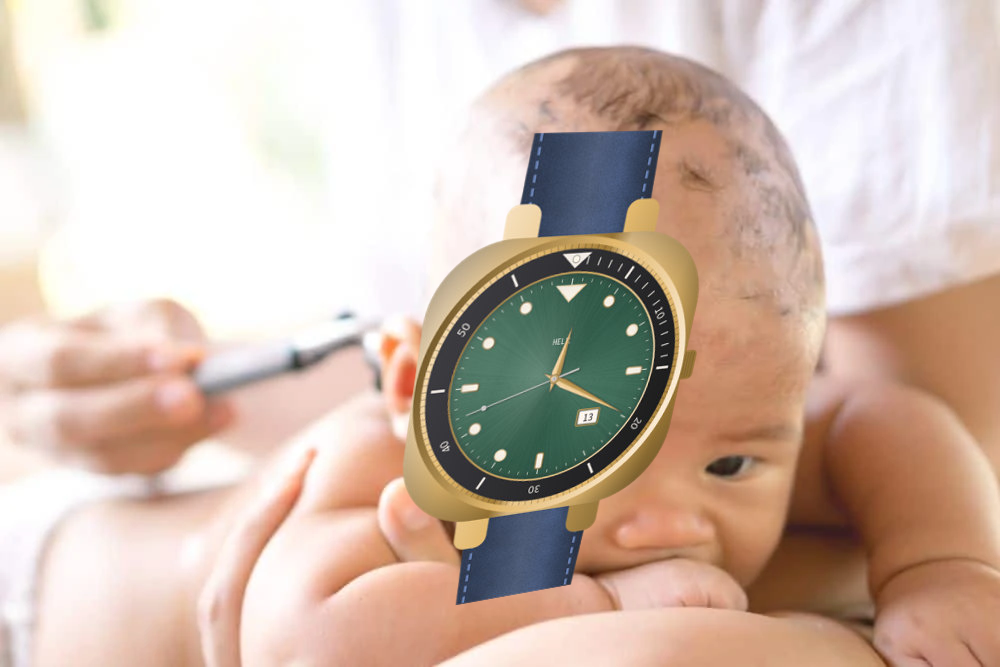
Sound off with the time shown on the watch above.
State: 12:19:42
